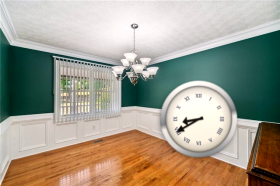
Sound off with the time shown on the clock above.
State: 8:40
